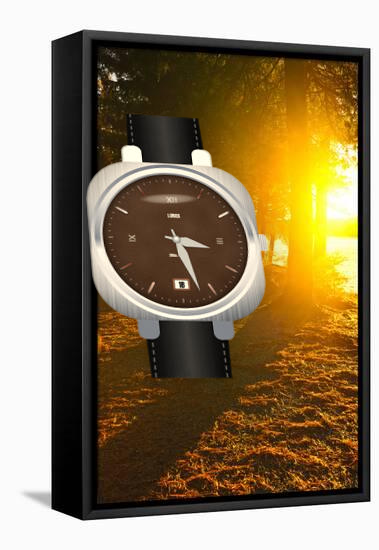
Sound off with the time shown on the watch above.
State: 3:27
